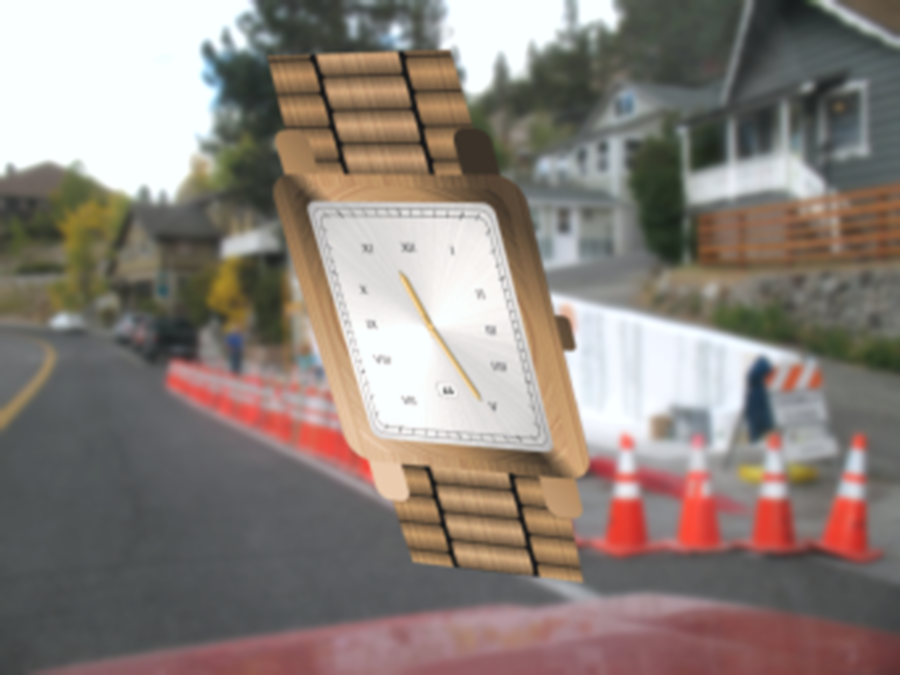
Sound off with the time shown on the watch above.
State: 11:26
